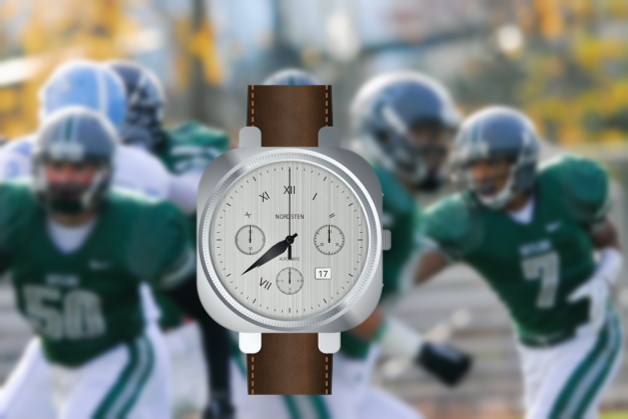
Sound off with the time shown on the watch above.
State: 7:39
